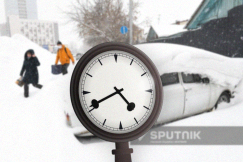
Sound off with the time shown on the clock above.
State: 4:41
